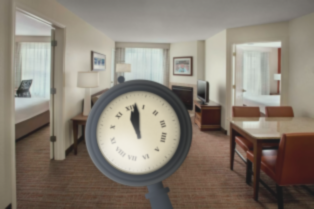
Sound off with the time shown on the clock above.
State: 12:02
